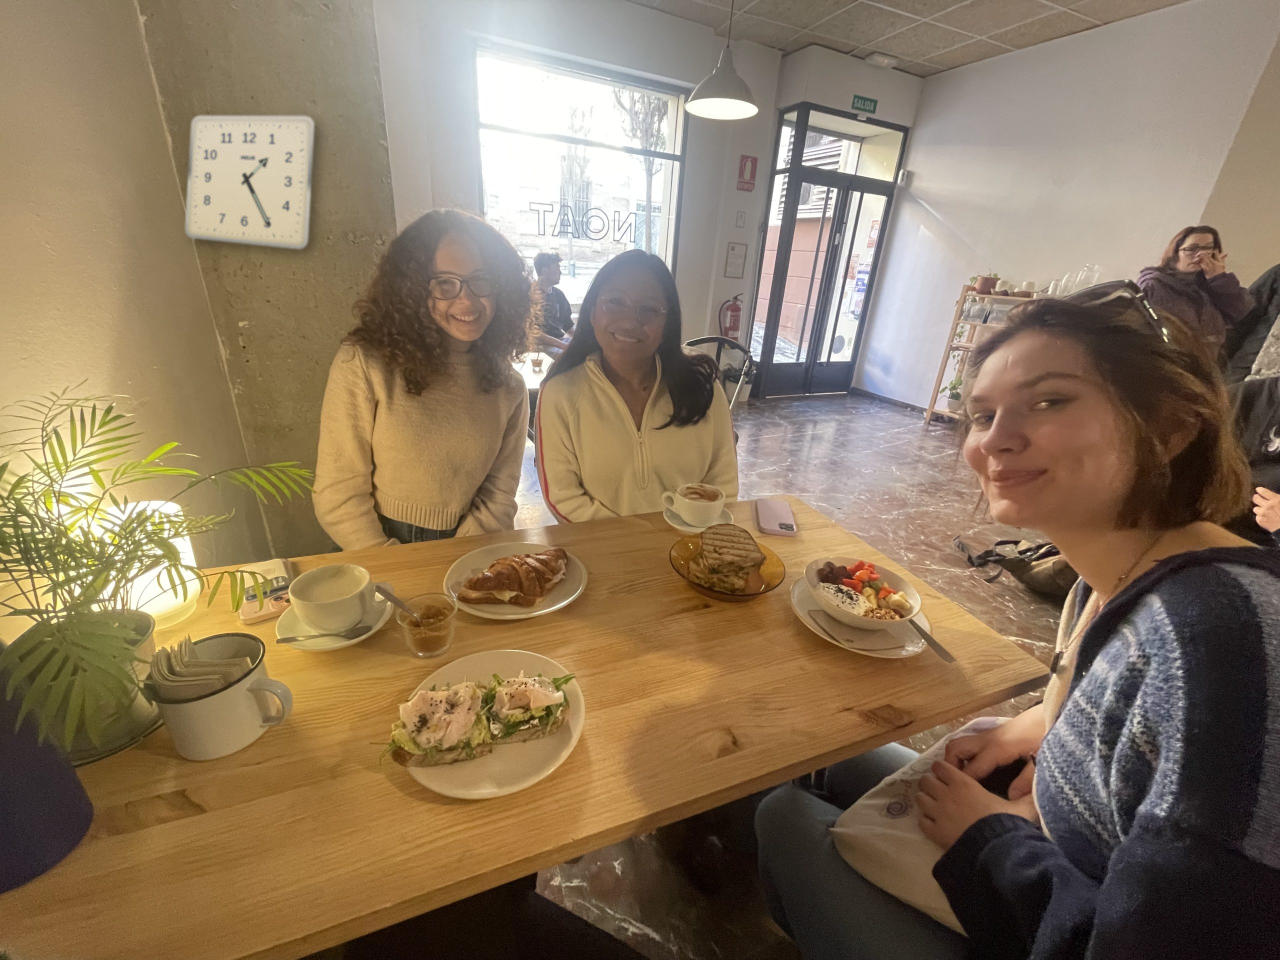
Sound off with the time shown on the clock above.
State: 1:25
